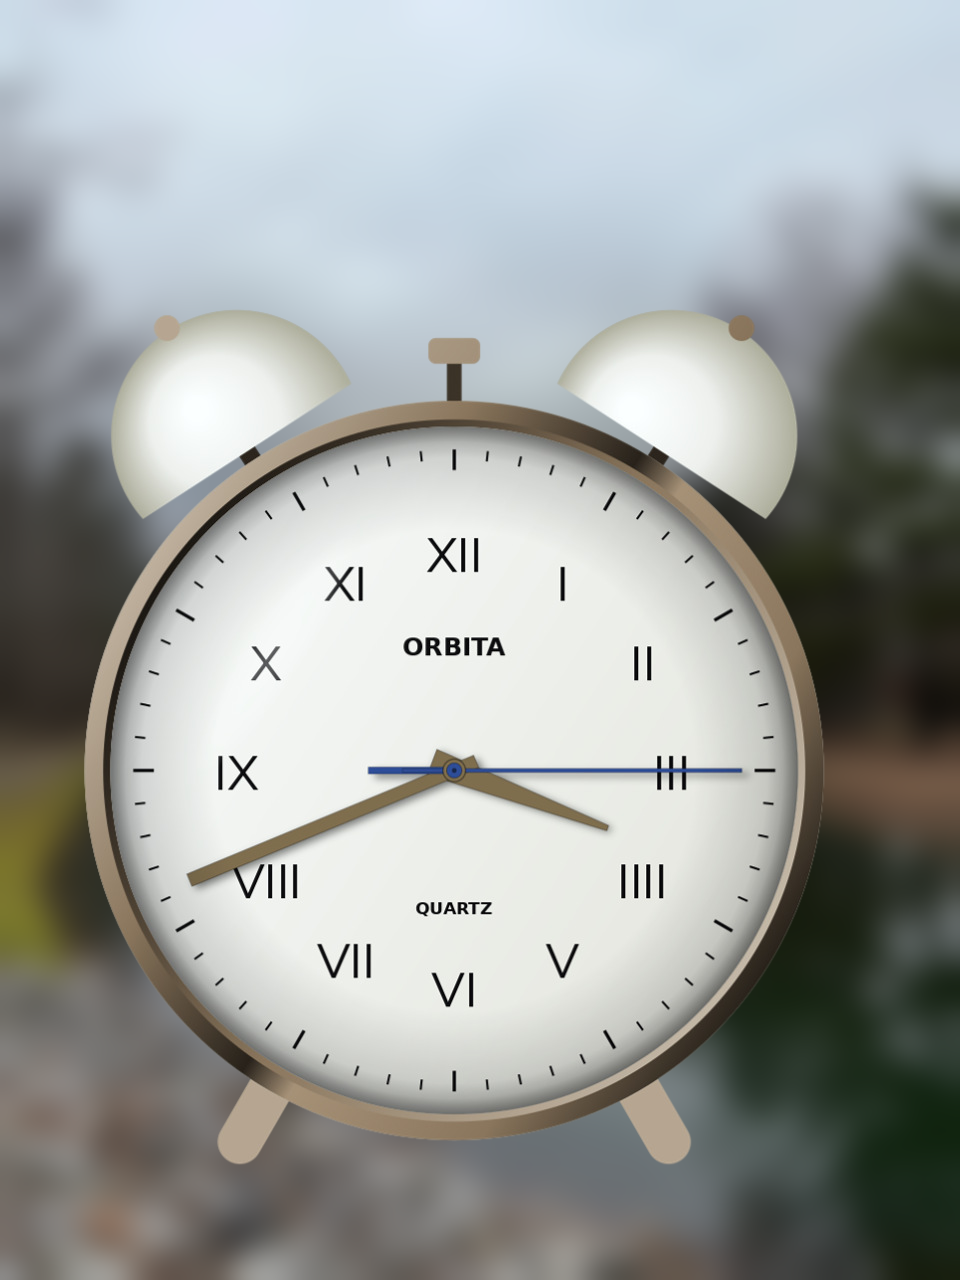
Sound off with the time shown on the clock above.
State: 3:41:15
